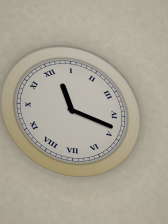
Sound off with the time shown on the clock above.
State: 12:23
